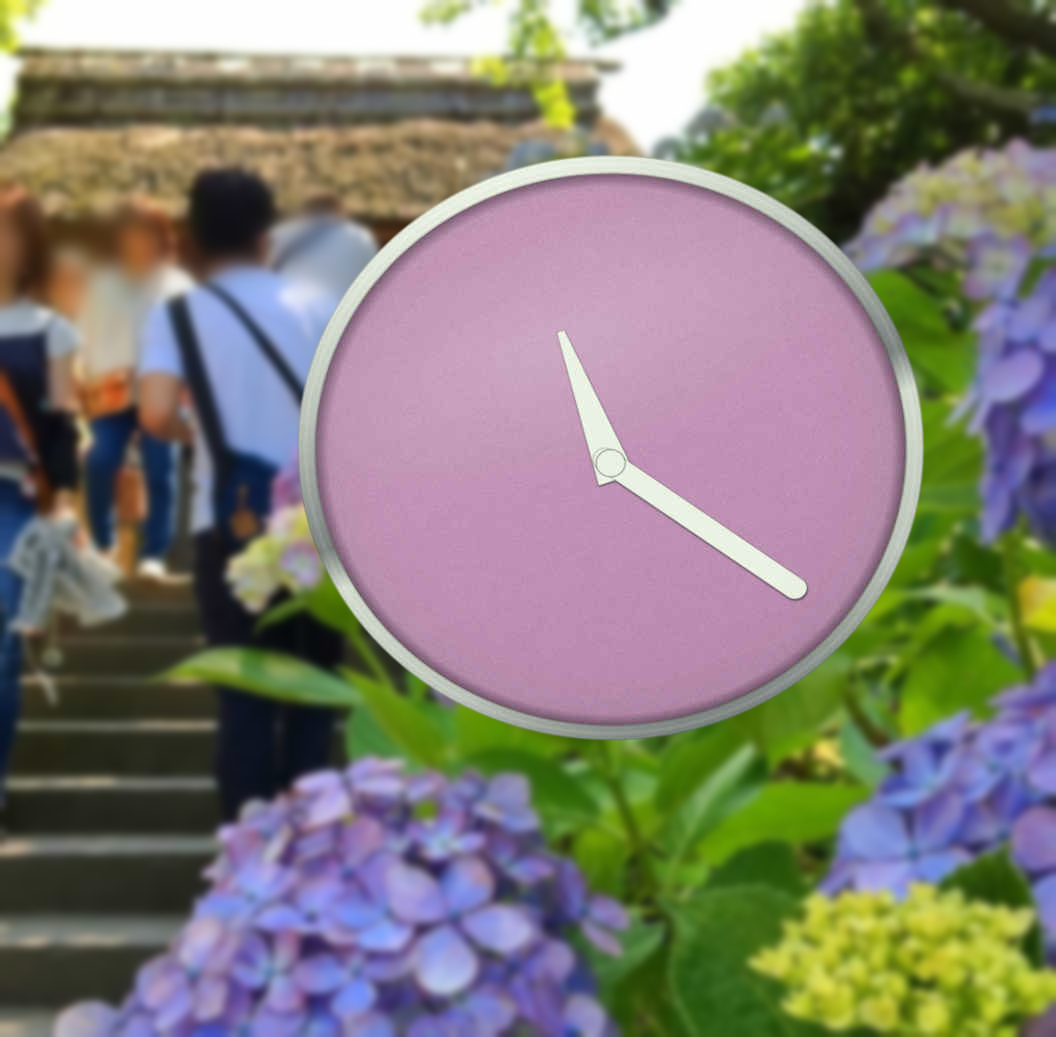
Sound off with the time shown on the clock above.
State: 11:21
